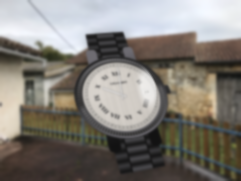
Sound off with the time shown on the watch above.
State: 10:01
